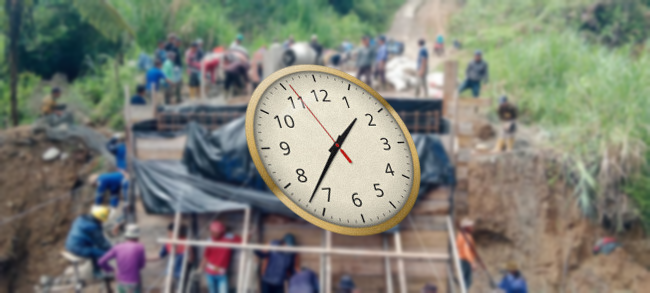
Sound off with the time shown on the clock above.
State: 1:36:56
